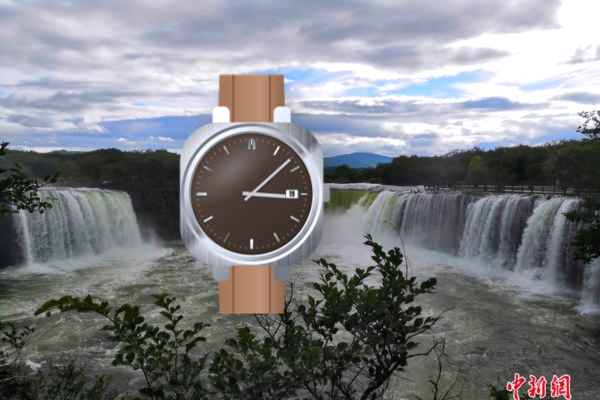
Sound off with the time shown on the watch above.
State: 3:08
